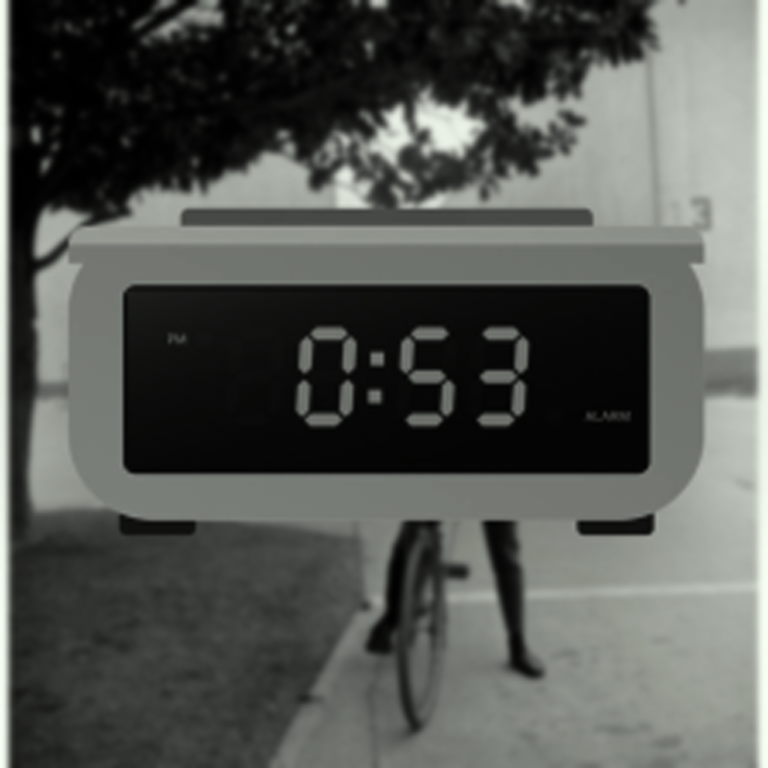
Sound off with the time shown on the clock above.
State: 0:53
